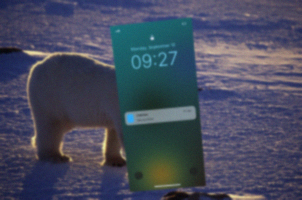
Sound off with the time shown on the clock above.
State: 9:27
